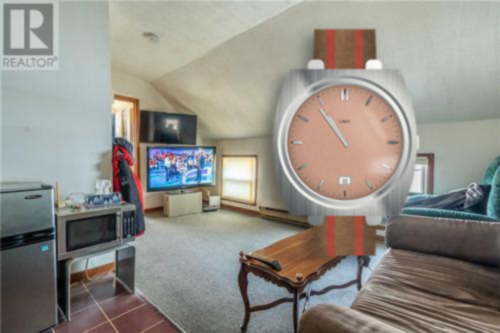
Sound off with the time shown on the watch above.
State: 10:54
